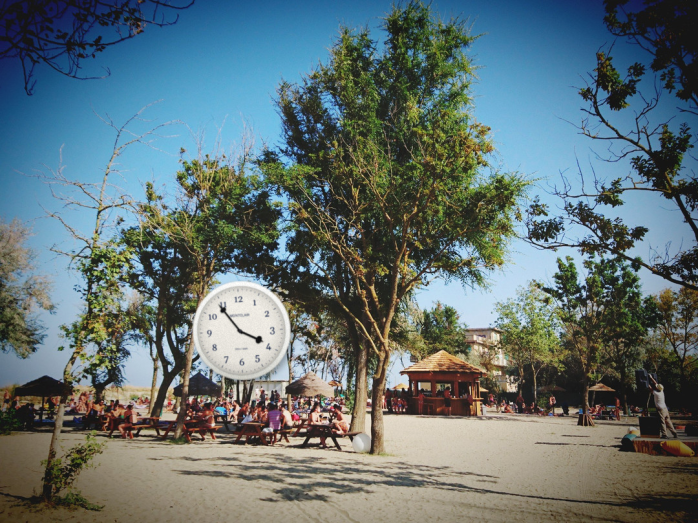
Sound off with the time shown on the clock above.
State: 3:54
